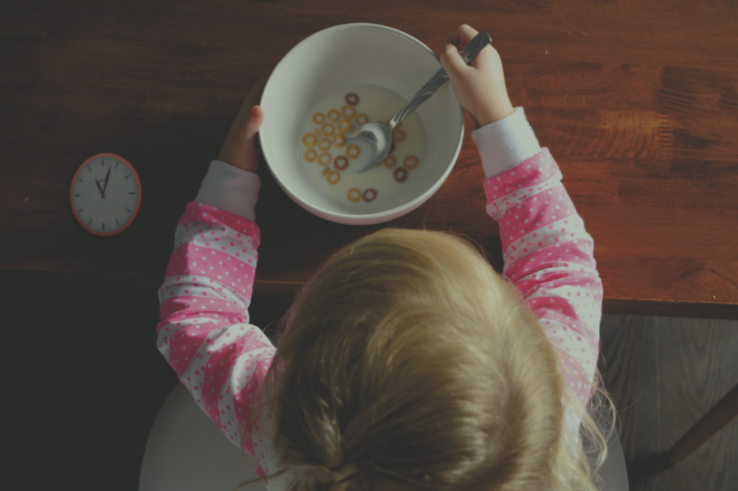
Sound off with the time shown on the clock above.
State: 11:03
